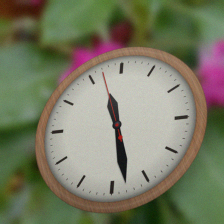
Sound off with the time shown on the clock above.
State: 11:27:57
